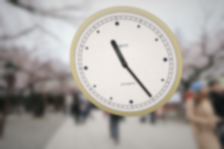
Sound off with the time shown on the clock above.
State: 11:25
